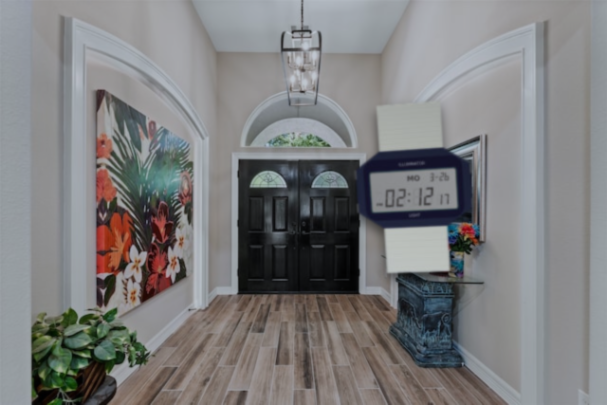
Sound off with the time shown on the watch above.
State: 2:12
